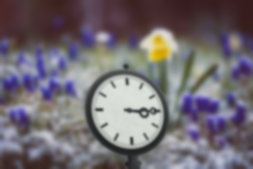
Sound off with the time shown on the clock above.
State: 3:15
